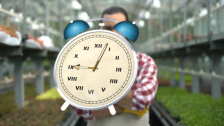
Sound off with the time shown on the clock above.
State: 9:03
